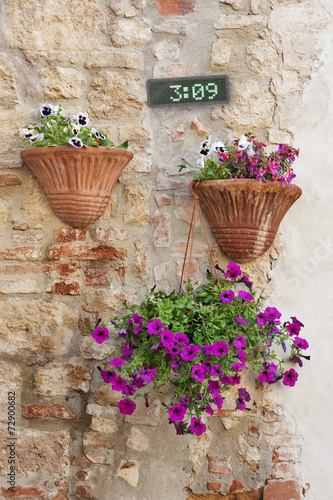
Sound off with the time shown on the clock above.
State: 3:09
